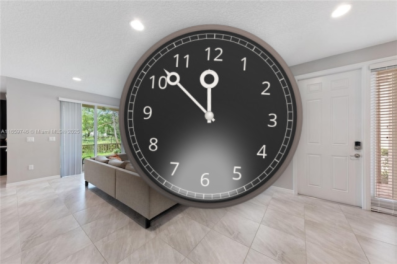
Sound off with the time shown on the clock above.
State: 11:52
